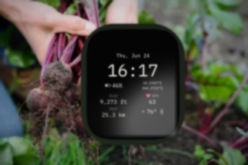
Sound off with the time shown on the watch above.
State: 16:17
